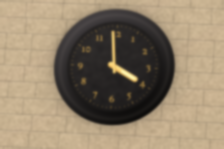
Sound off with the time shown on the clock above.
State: 3:59
